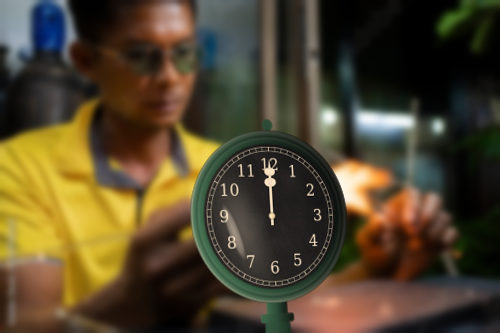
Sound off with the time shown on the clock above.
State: 12:00
